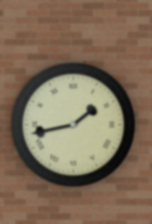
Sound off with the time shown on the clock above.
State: 1:43
